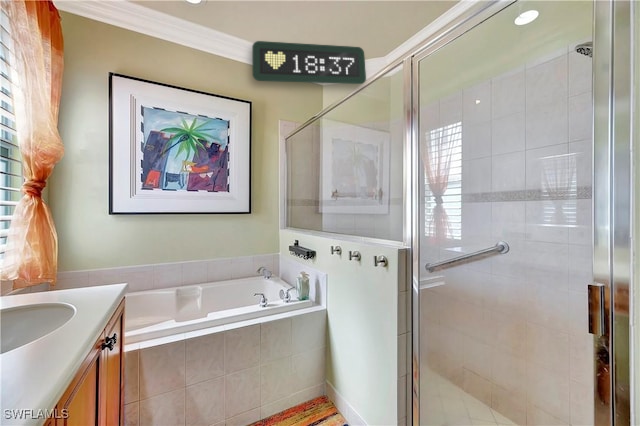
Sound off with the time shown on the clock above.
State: 18:37
